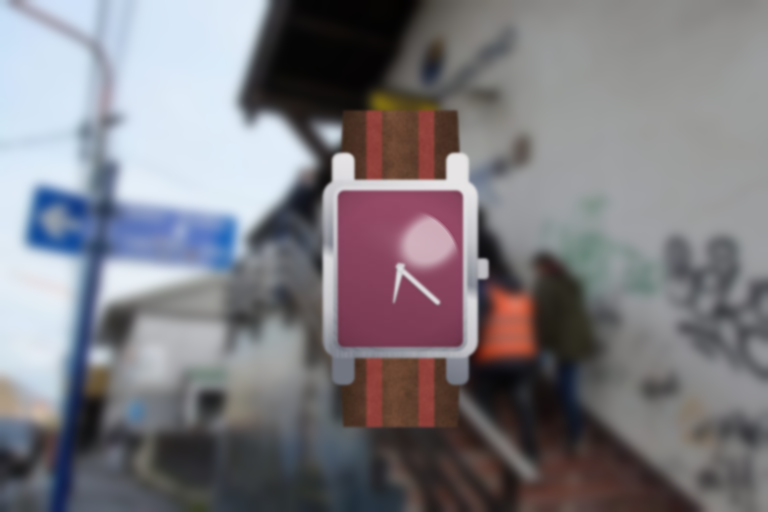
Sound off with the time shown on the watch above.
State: 6:22
